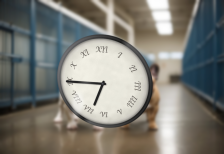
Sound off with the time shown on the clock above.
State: 6:45
